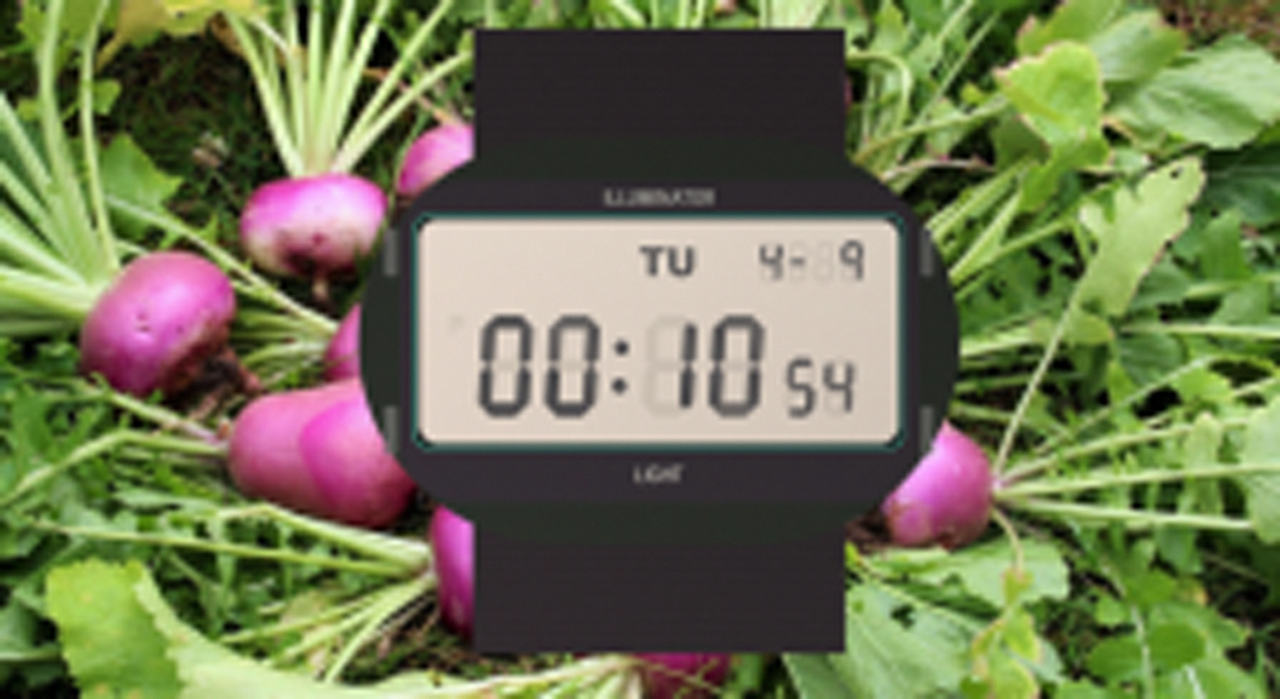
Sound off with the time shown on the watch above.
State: 0:10:54
